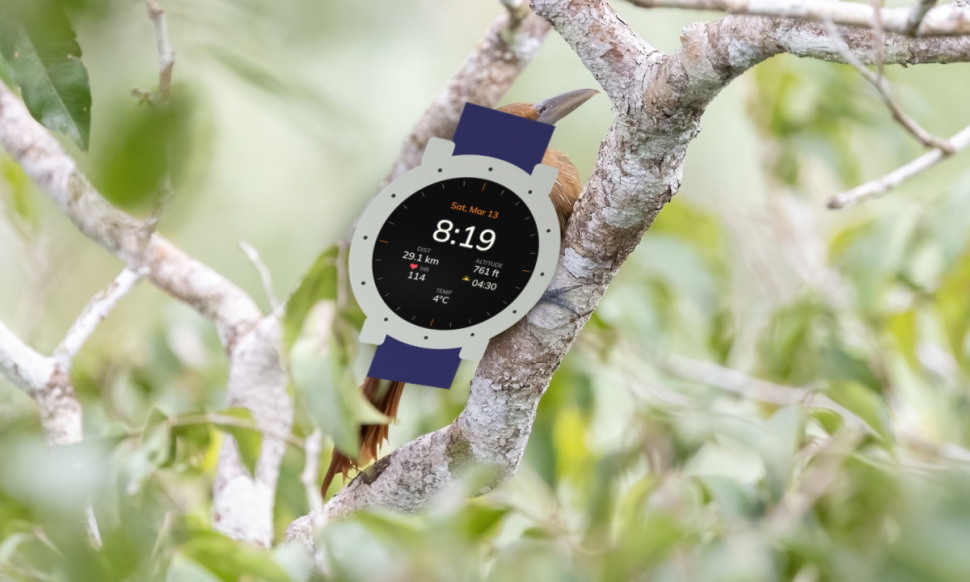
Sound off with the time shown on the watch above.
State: 8:19
